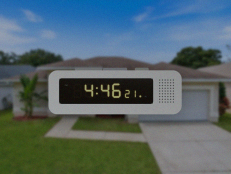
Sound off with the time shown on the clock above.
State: 4:46:21
